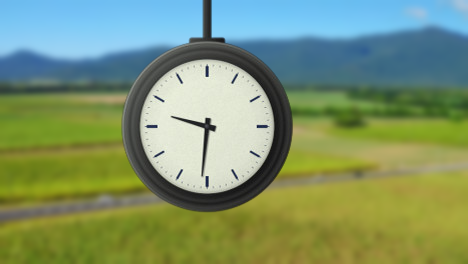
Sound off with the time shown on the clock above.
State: 9:31
